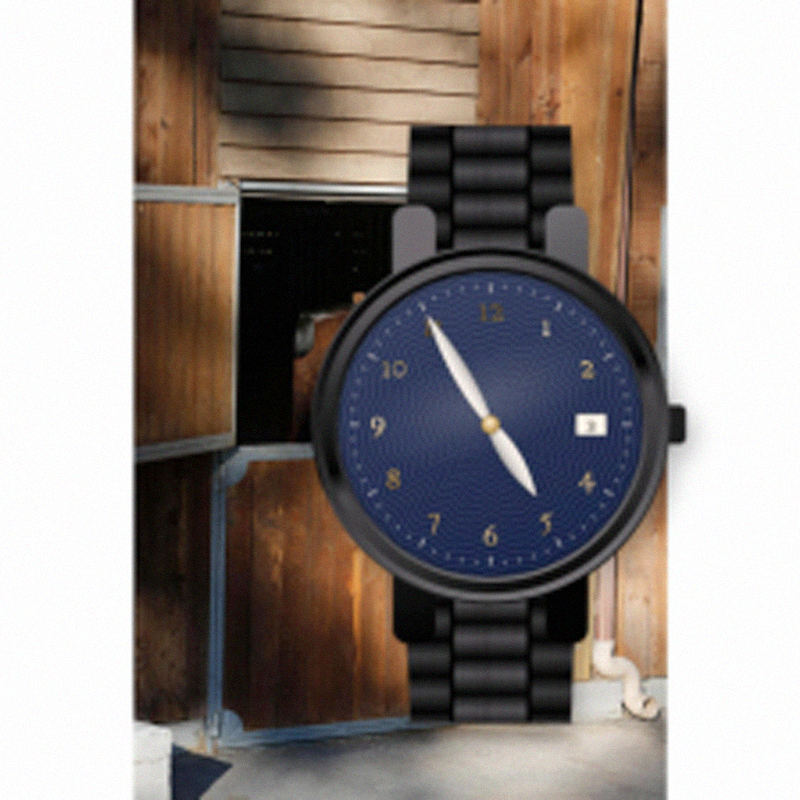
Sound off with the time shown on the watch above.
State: 4:55
